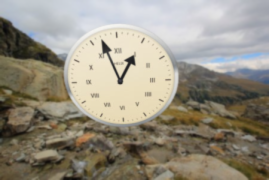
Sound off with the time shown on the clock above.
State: 12:57
